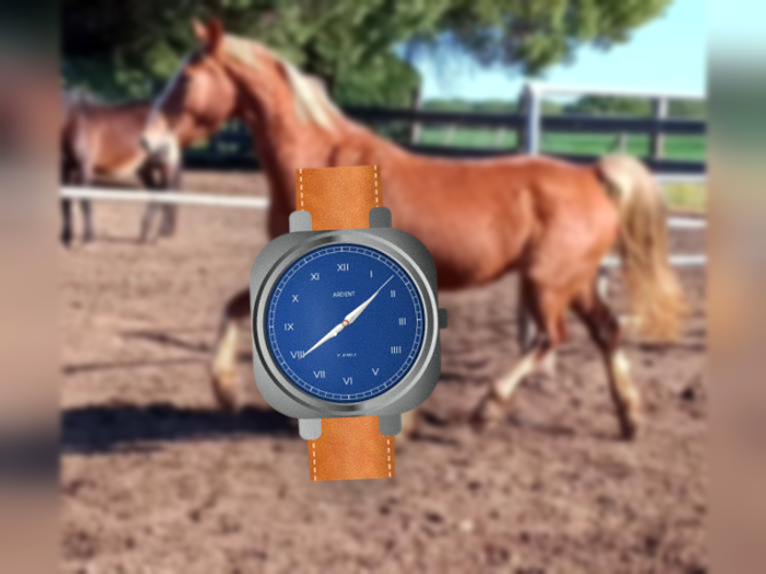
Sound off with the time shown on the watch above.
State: 1:39:08
